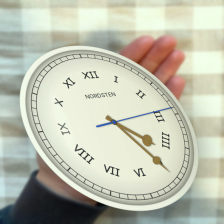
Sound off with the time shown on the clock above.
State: 4:25:14
